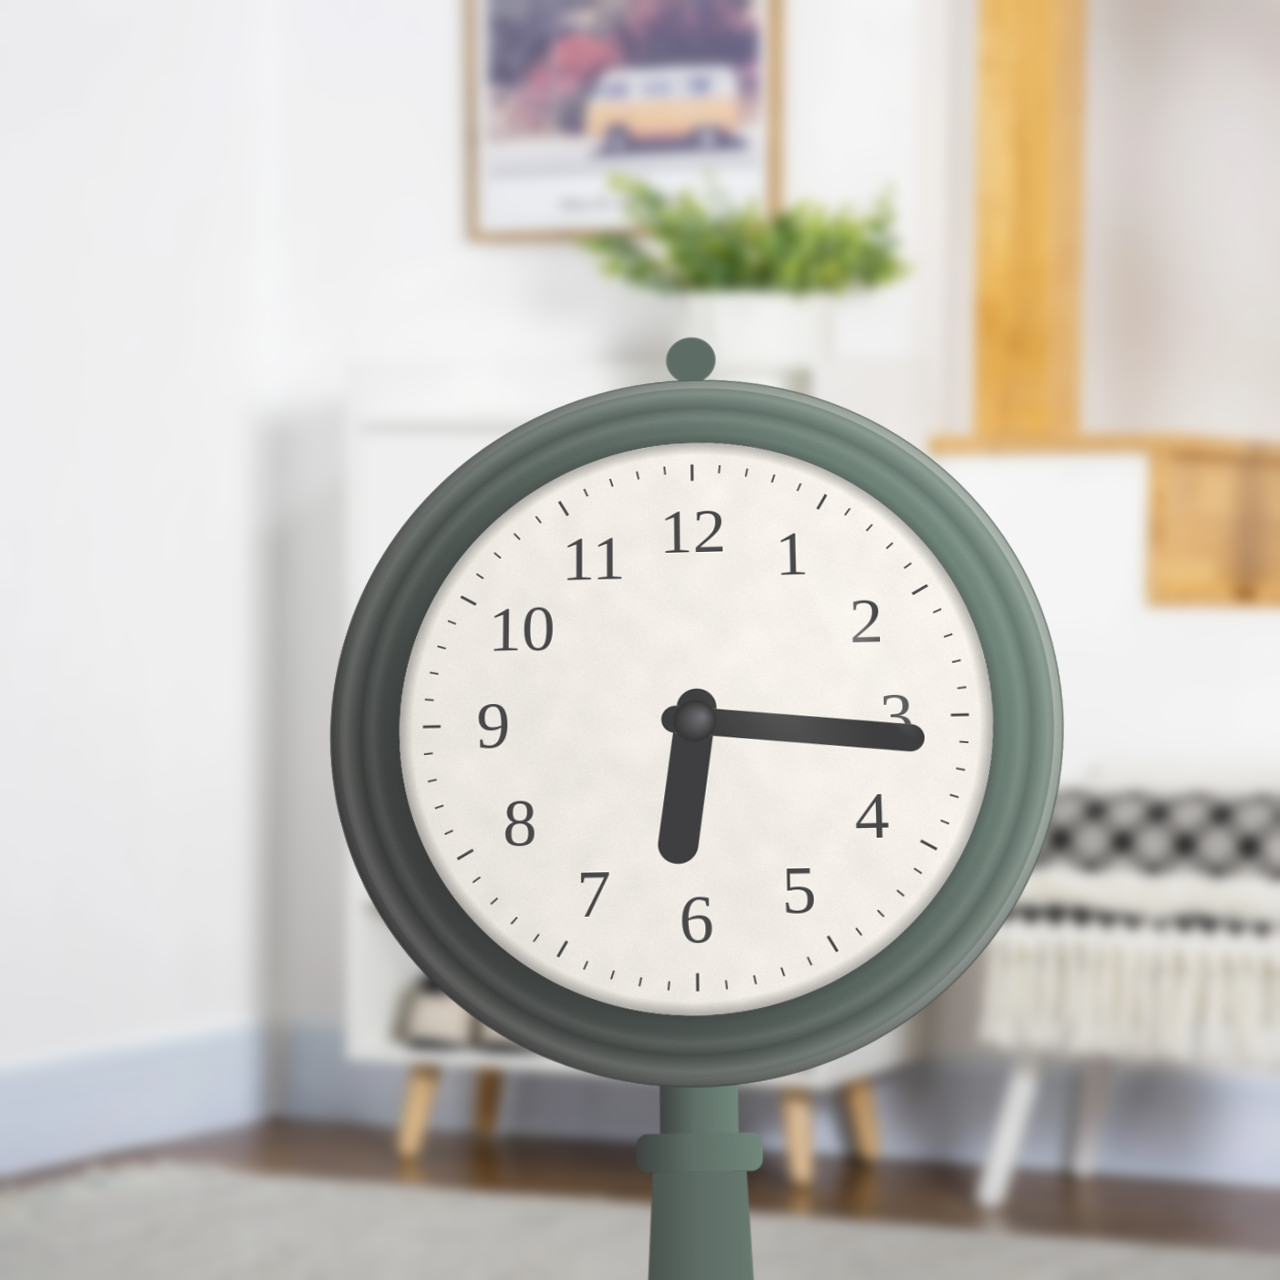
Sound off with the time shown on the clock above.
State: 6:16
